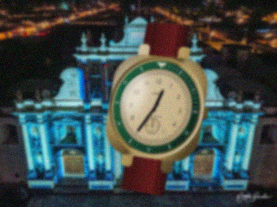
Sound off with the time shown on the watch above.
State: 12:35
